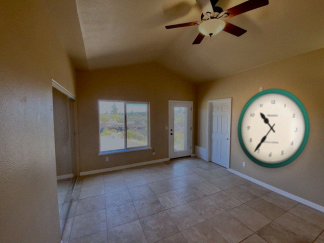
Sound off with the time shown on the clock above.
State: 10:36
